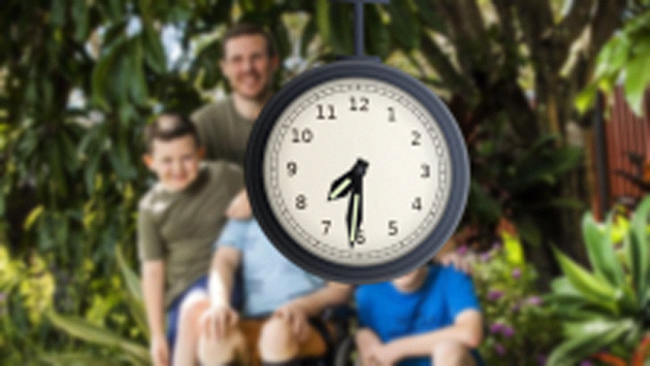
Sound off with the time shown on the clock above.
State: 7:31
